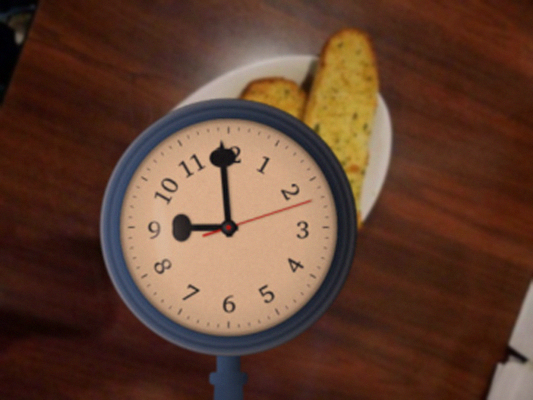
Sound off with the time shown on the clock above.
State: 8:59:12
